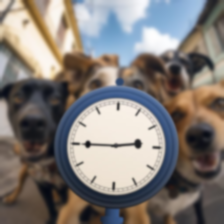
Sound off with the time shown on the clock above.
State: 2:45
